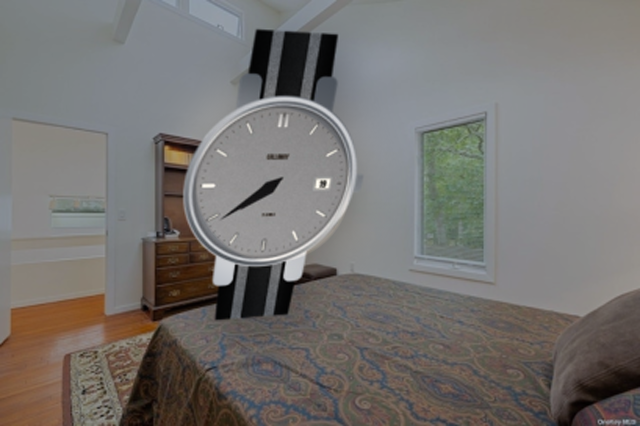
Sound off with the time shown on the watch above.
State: 7:39
